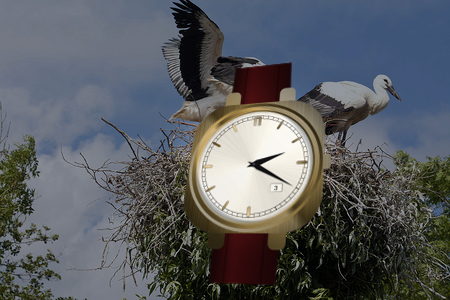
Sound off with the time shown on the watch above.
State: 2:20
